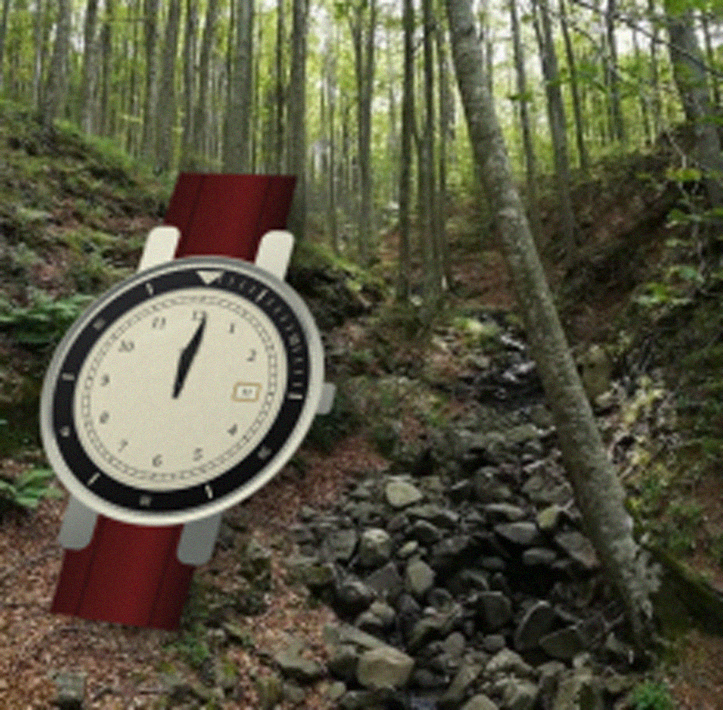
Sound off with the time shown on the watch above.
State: 12:01
